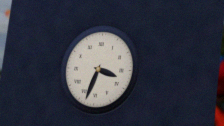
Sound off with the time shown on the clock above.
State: 3:33
